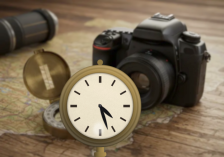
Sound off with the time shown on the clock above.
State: 4:27
